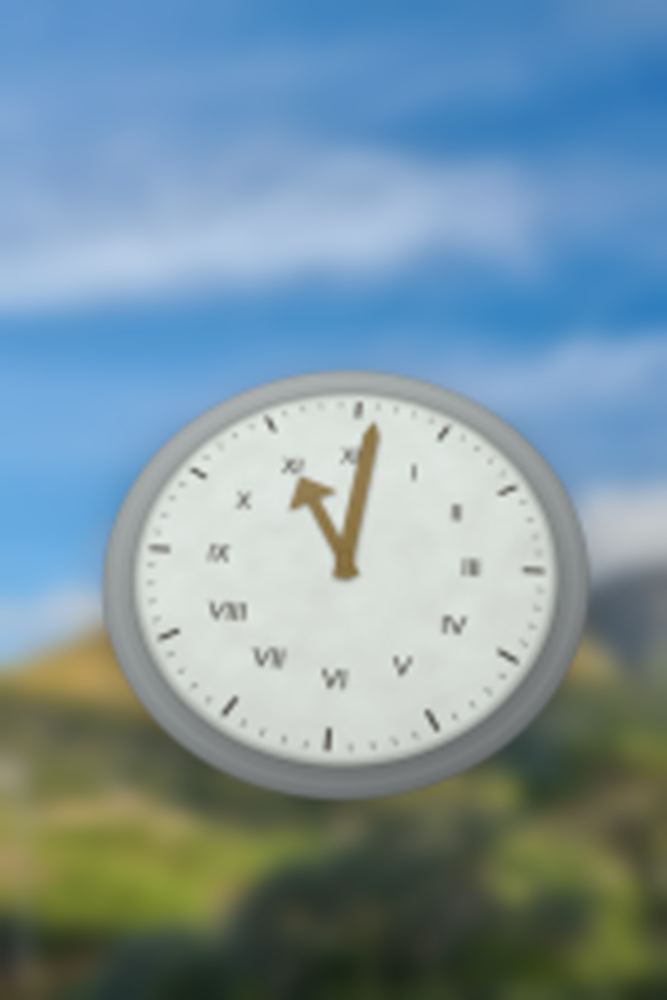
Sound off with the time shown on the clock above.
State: 11:01
